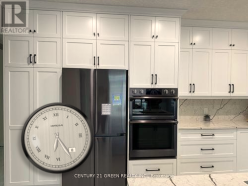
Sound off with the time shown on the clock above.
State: 6:25
